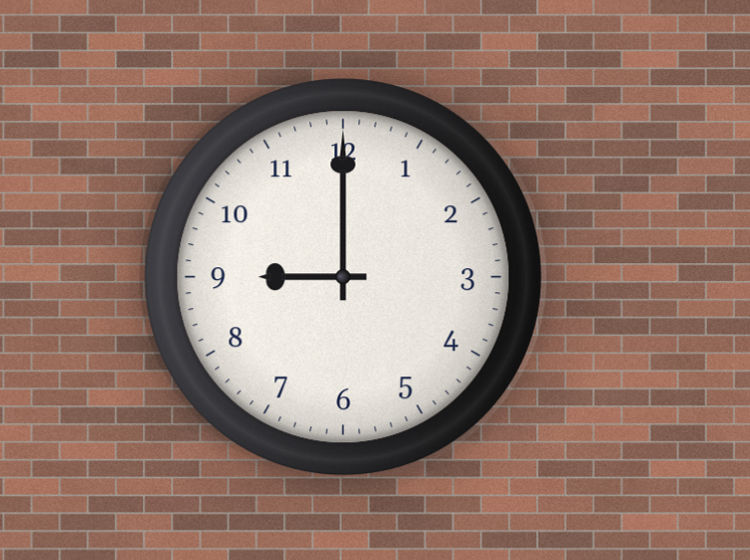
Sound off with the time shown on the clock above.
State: 9:00
